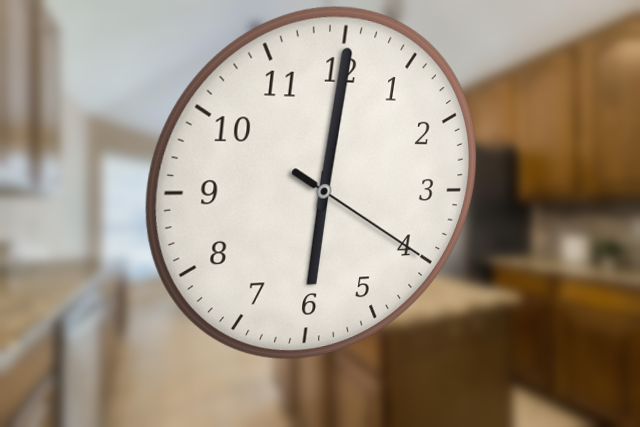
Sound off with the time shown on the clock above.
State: 6:00:20
